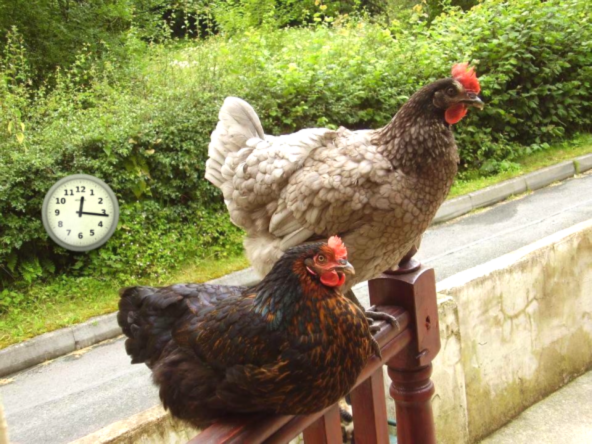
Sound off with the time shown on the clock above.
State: 12:16
